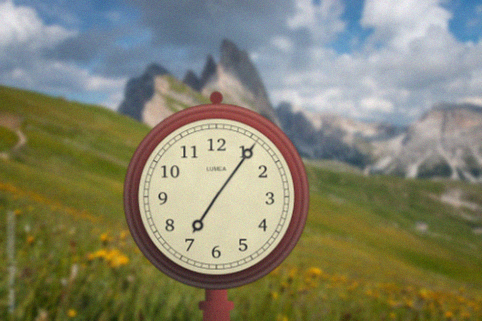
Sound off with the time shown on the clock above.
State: 7:06
